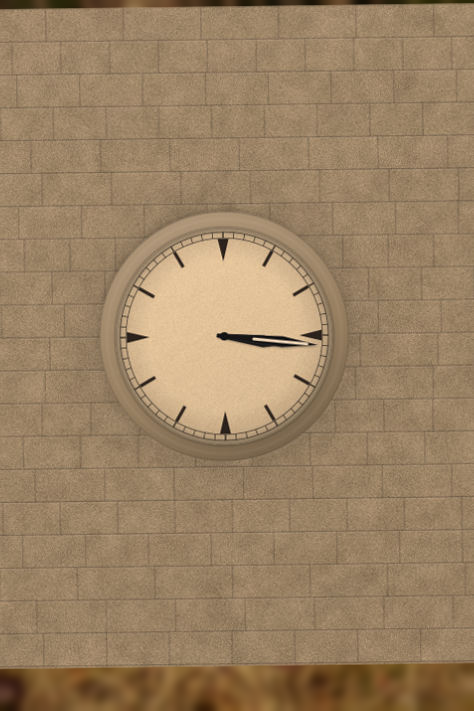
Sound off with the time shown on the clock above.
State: 3:16
